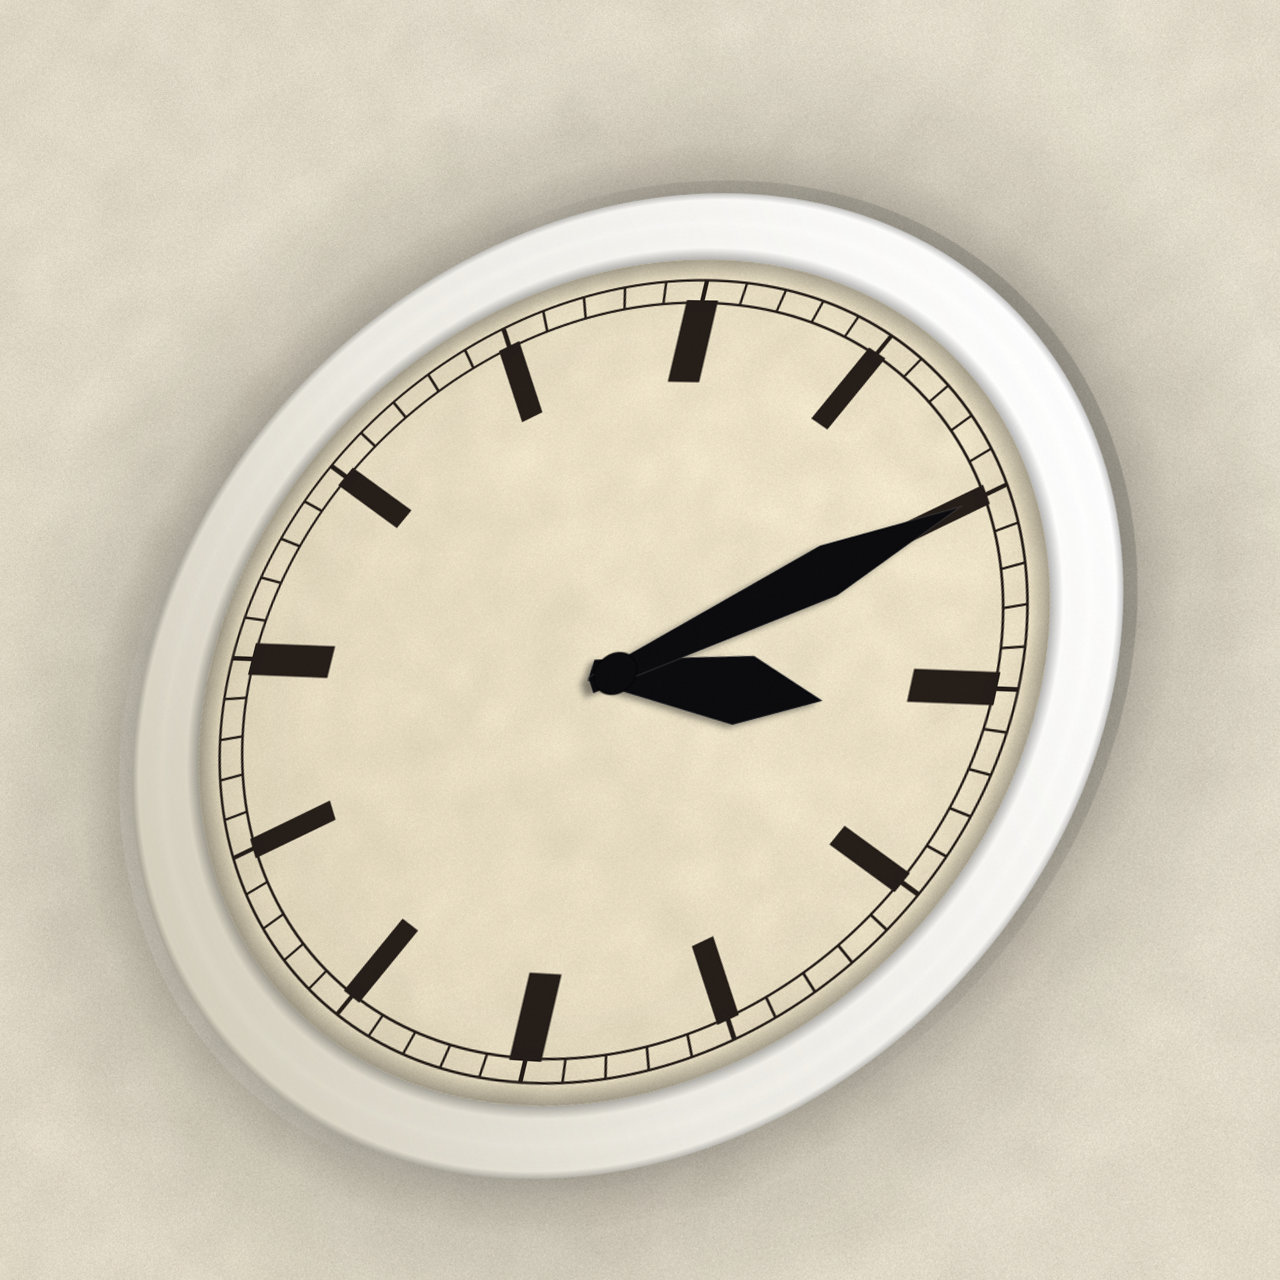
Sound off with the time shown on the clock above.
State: 3:10
